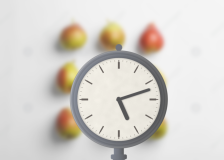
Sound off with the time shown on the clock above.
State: 5:12
